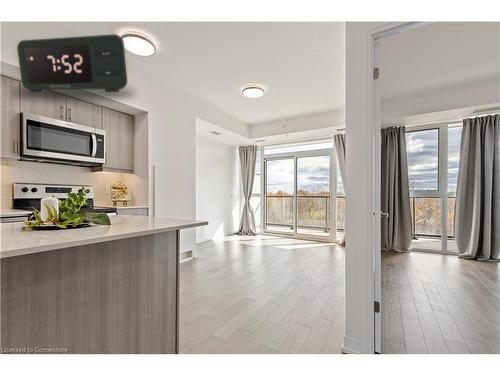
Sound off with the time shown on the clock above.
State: 7:52
